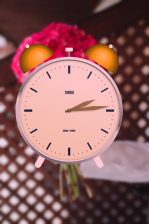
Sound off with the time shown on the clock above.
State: 2:14
